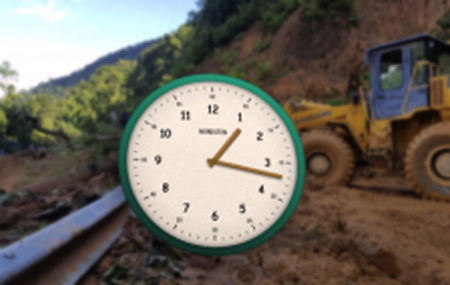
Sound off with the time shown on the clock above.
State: 1:17
